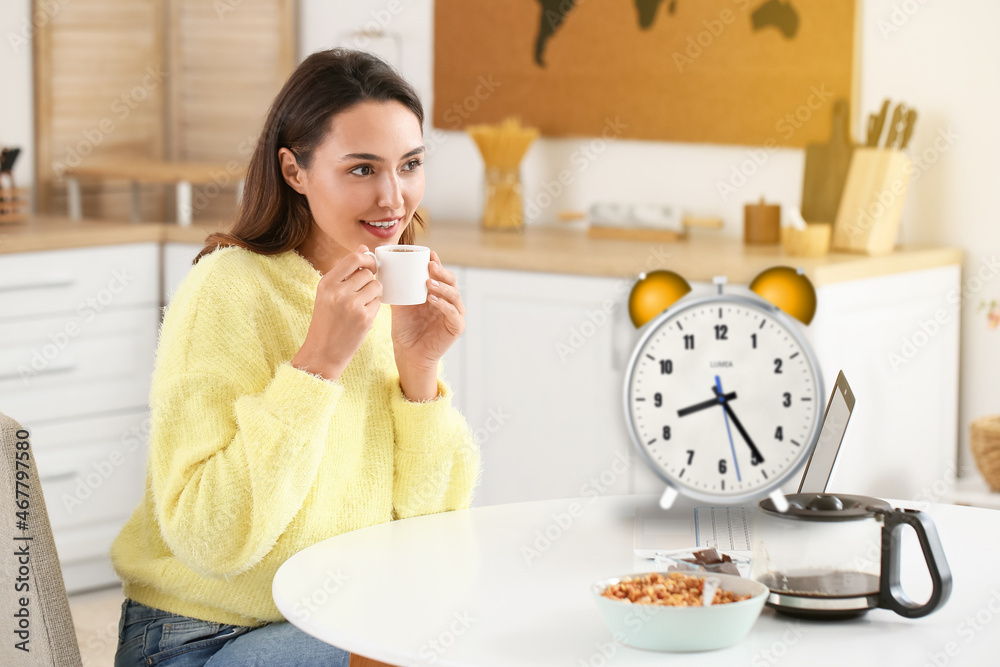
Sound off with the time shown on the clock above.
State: 8:24:28
